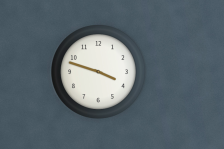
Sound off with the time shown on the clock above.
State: 3:48
